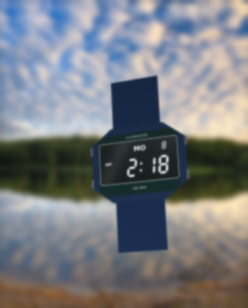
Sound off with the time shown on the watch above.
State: 2:18
